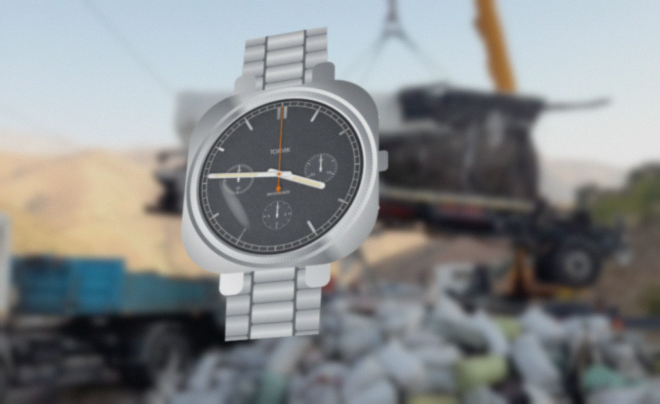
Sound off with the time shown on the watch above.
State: 3:46
